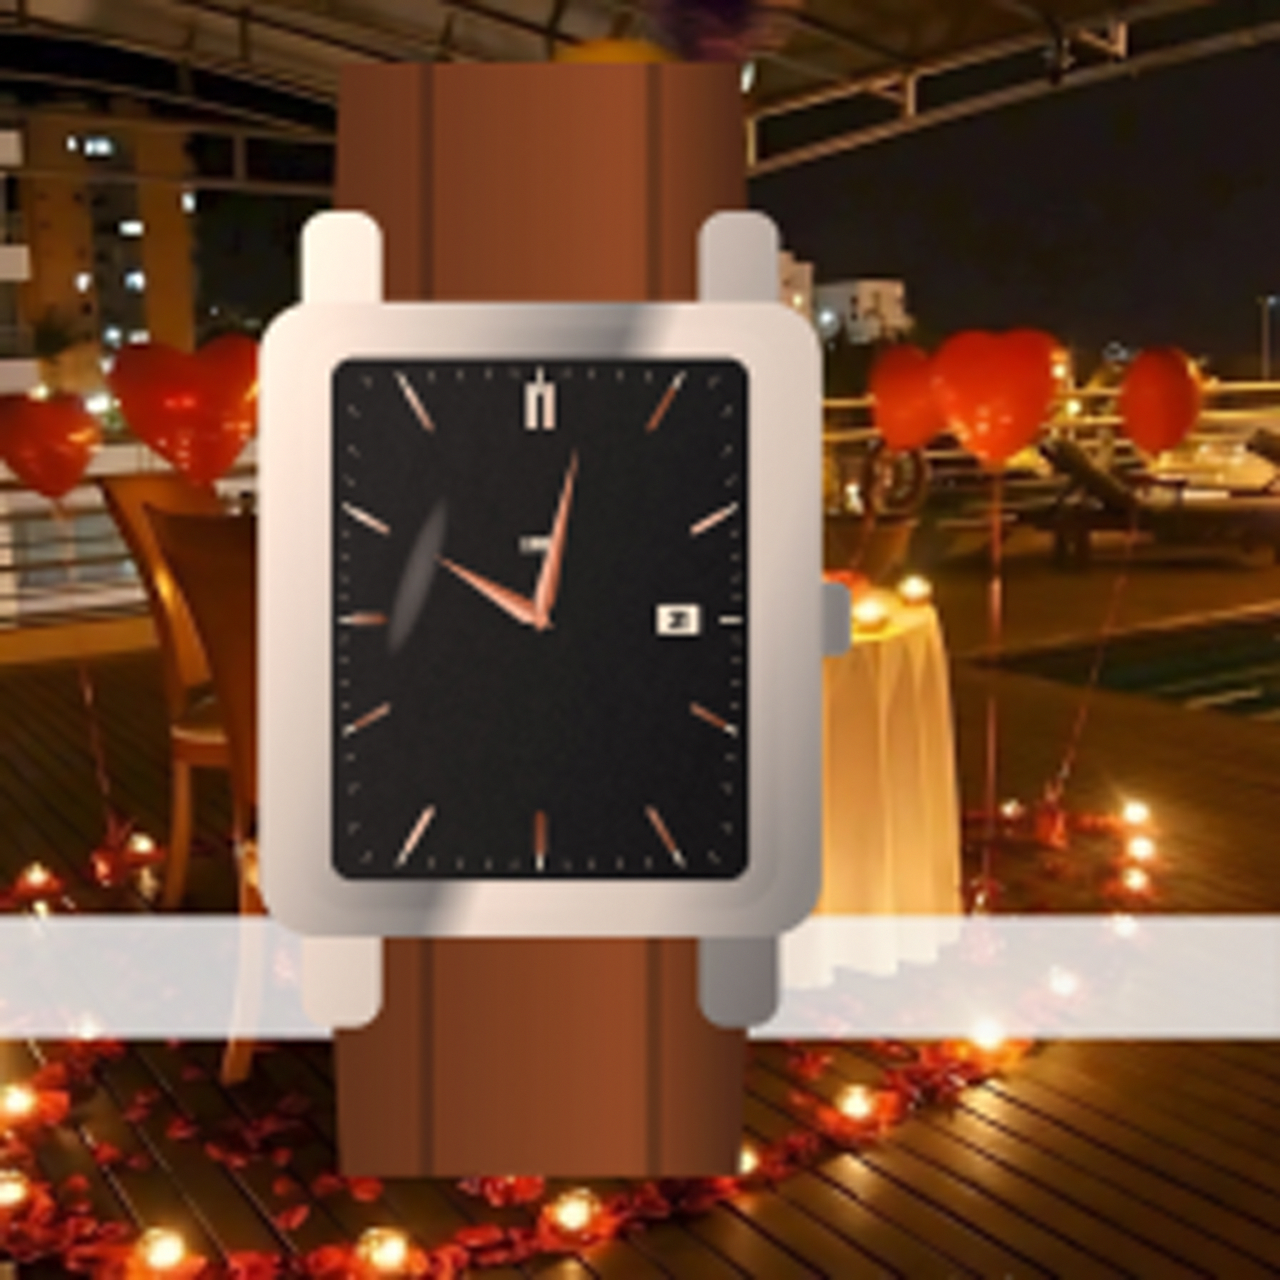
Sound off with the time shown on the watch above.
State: 10:02
